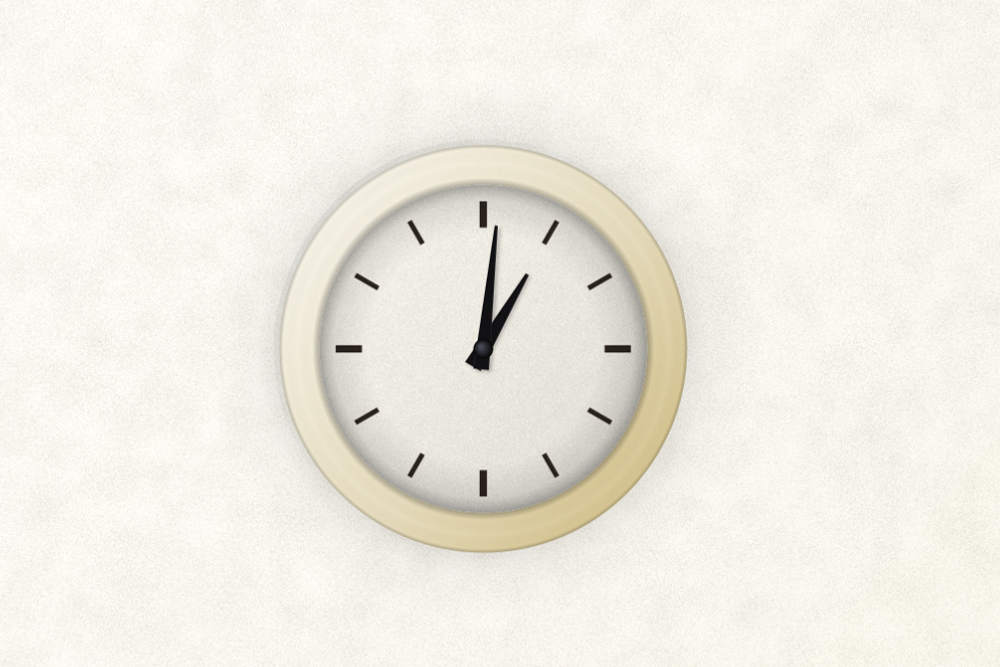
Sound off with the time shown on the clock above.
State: 1:01
